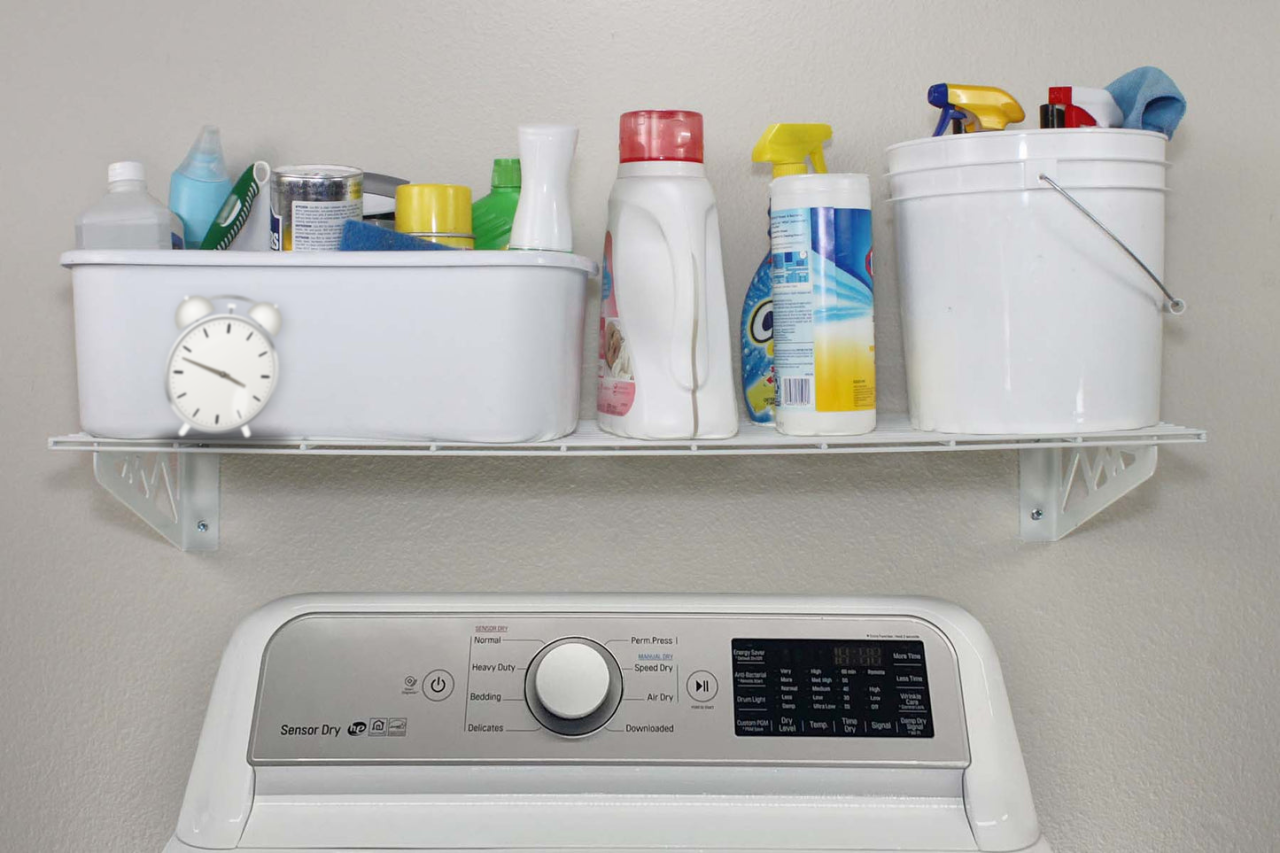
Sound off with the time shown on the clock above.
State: 3:48
